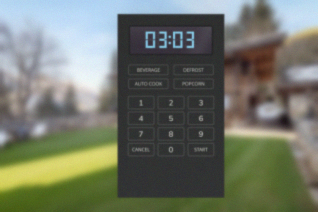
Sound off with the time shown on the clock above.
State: 3:03
